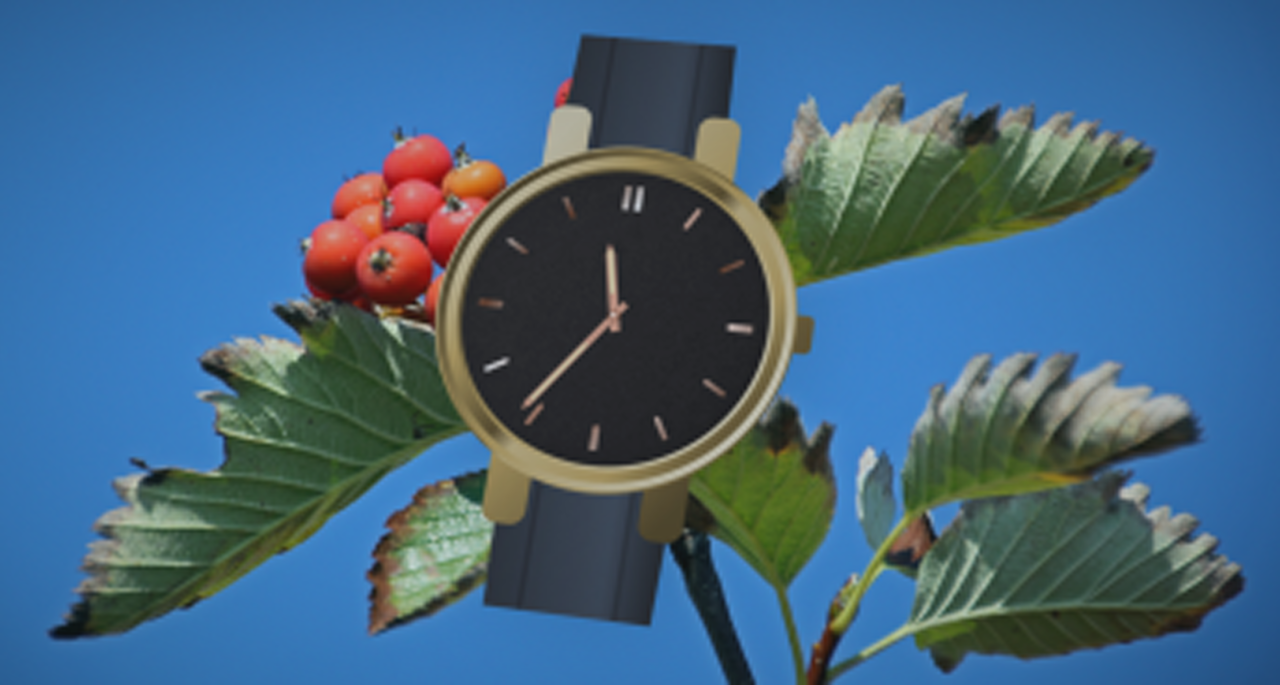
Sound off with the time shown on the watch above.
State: 11:36
